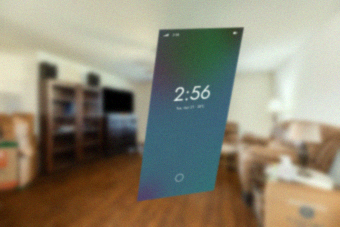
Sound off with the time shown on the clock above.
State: 2:56
